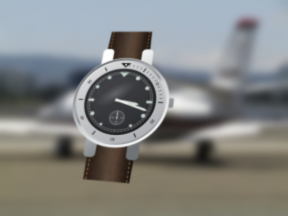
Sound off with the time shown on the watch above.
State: 3:18
